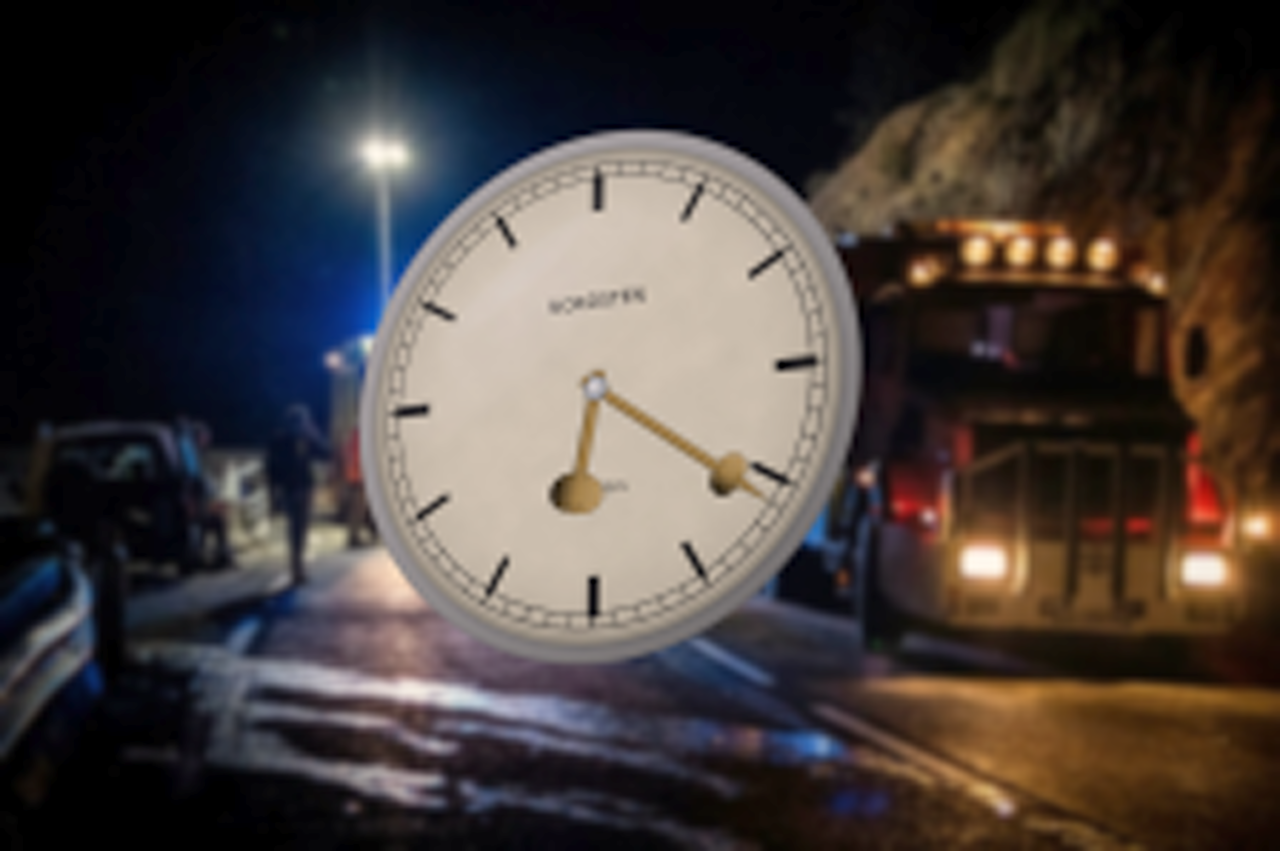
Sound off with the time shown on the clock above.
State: 6:21
